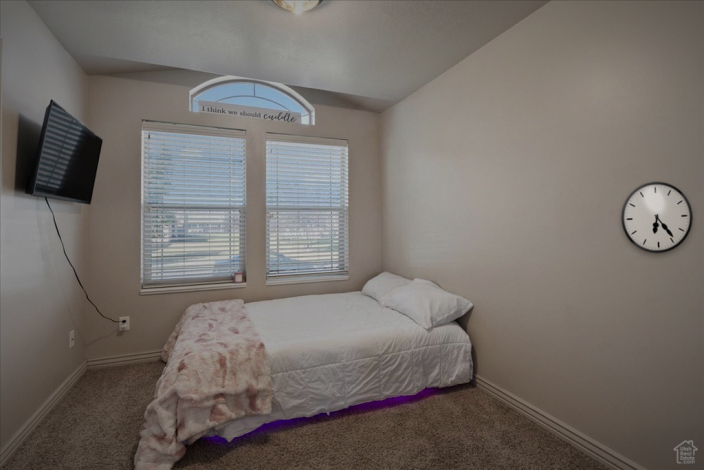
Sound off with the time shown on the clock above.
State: 6:24
